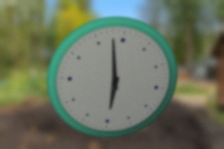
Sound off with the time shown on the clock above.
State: 5:58
